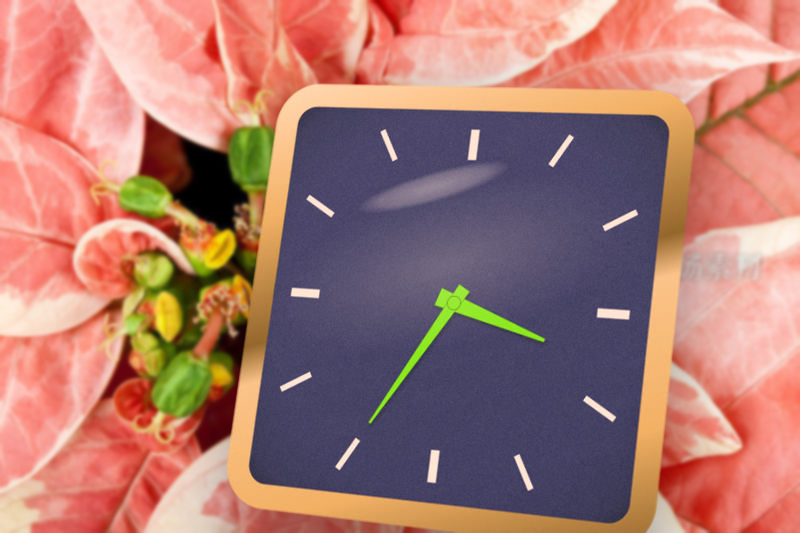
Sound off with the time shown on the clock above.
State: 3:35
